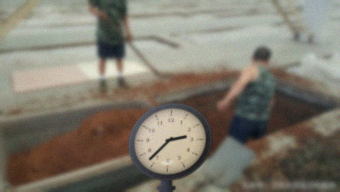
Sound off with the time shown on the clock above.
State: 2:37
